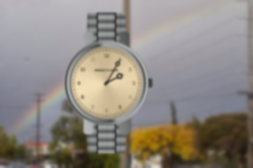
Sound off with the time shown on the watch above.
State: 2:05
